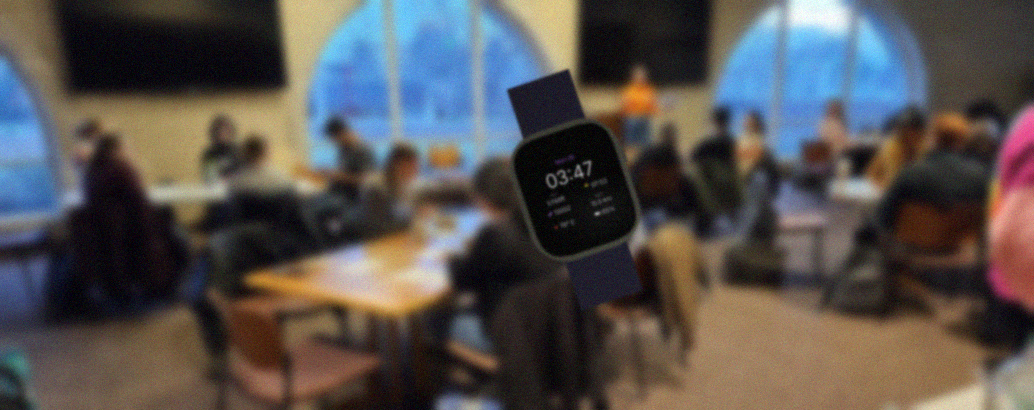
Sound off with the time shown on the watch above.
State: 3:47
